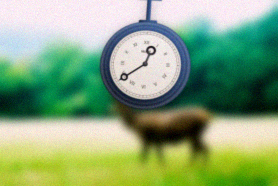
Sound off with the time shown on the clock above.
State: 12:39
